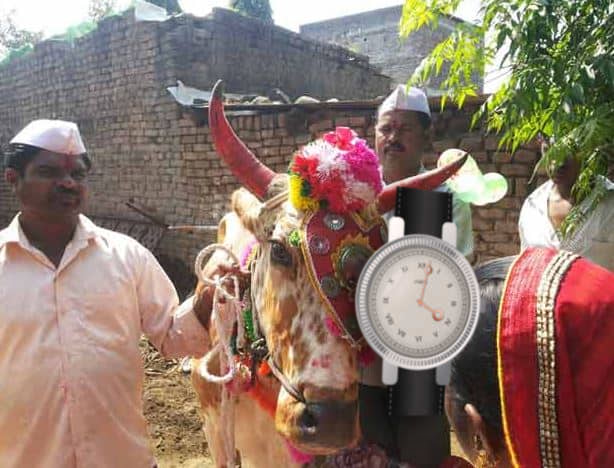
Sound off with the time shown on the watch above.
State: 4:02
